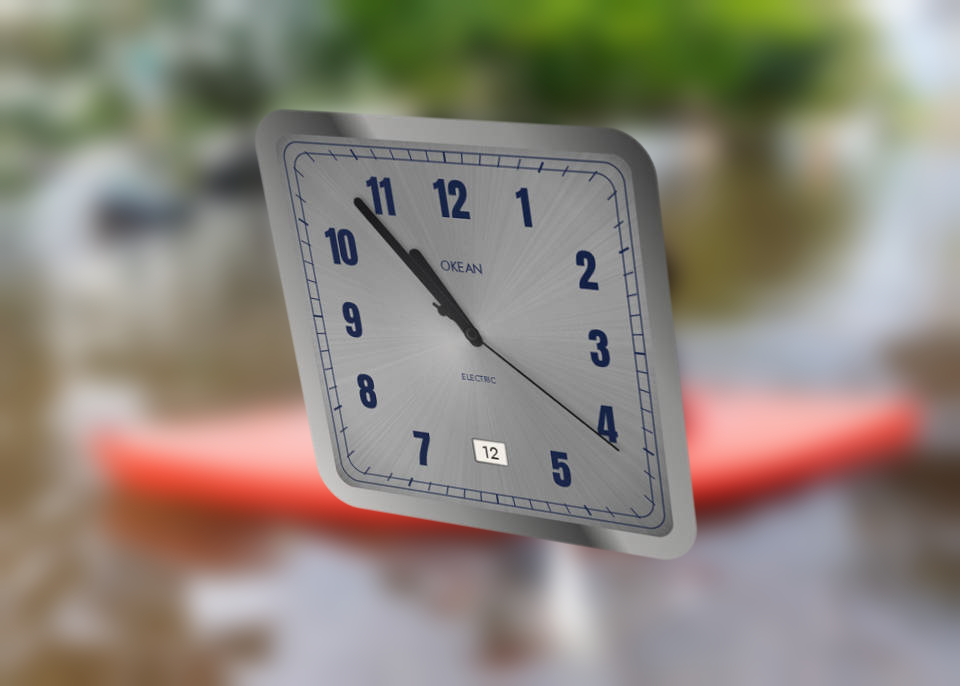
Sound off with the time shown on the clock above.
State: 10:53:21
